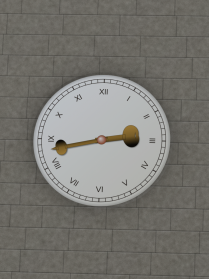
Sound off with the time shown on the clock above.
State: 2:43
